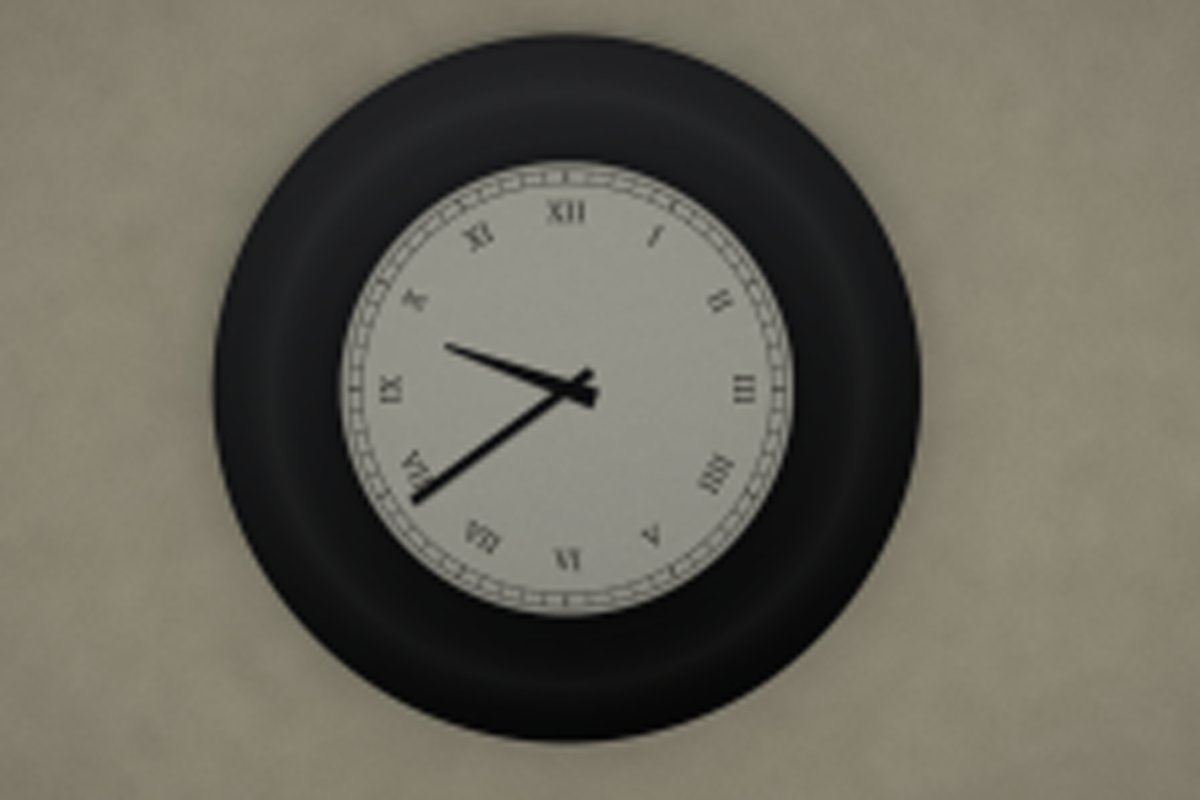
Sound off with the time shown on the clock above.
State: 9:39
